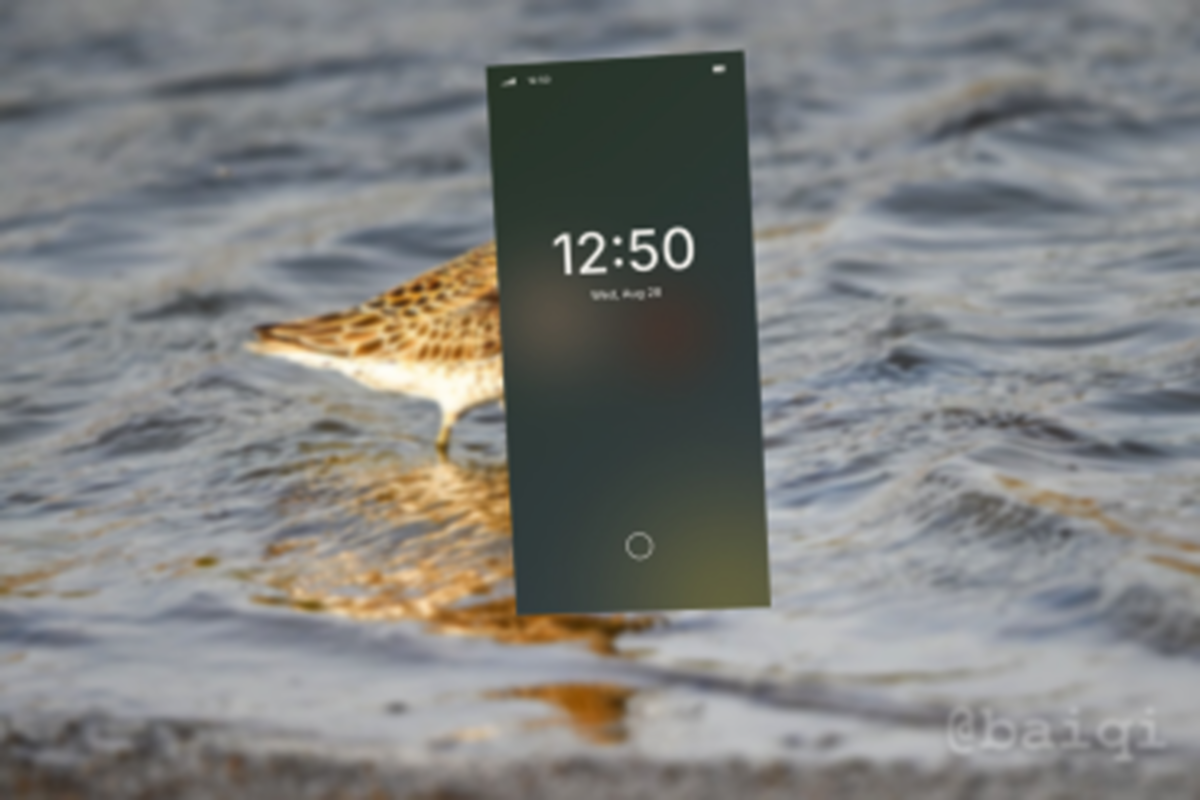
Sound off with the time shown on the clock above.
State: 12:50
